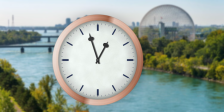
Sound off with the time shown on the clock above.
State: 12:57
